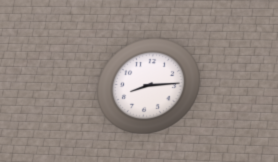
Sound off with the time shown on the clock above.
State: 8:14
